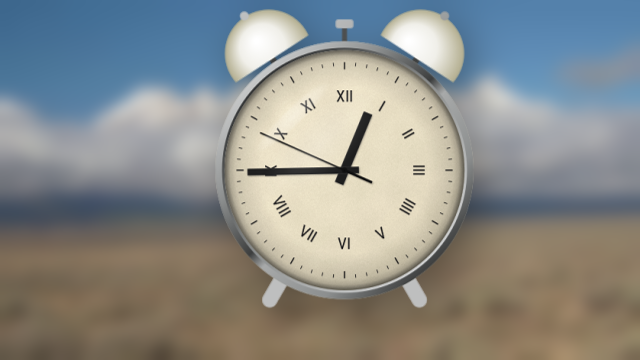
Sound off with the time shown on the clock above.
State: 12:44:49
